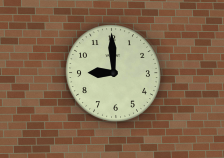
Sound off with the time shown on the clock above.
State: 9:00
